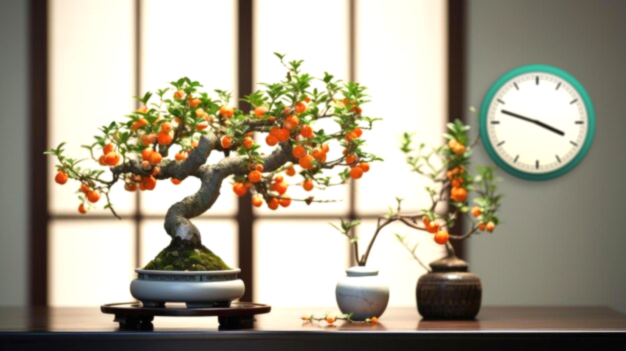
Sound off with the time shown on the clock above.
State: 3:48
